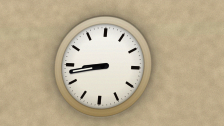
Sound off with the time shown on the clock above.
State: 8:43
